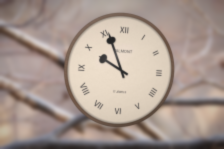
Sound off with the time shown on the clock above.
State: 9:56
